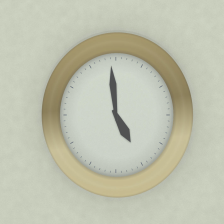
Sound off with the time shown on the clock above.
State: 4:59
